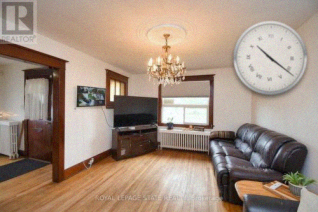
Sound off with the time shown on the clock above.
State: 10:21
